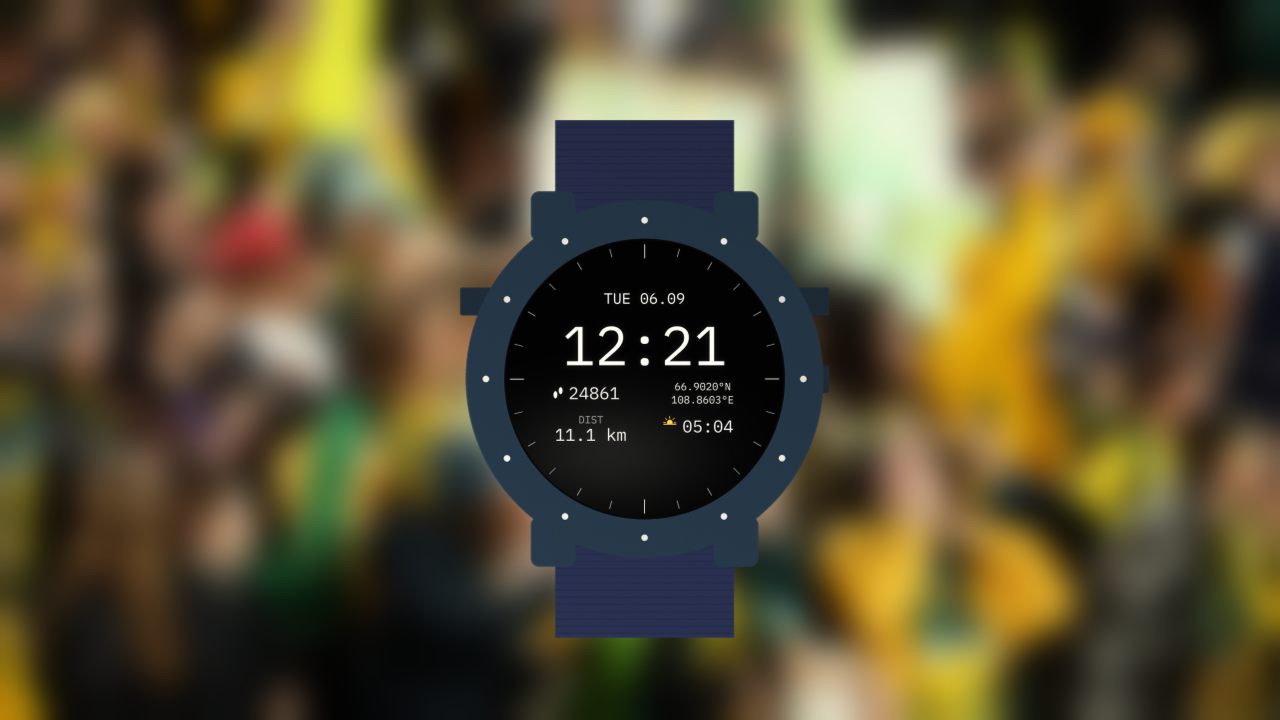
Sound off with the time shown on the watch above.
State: 12:21
